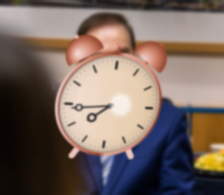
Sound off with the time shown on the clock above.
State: 7:44
